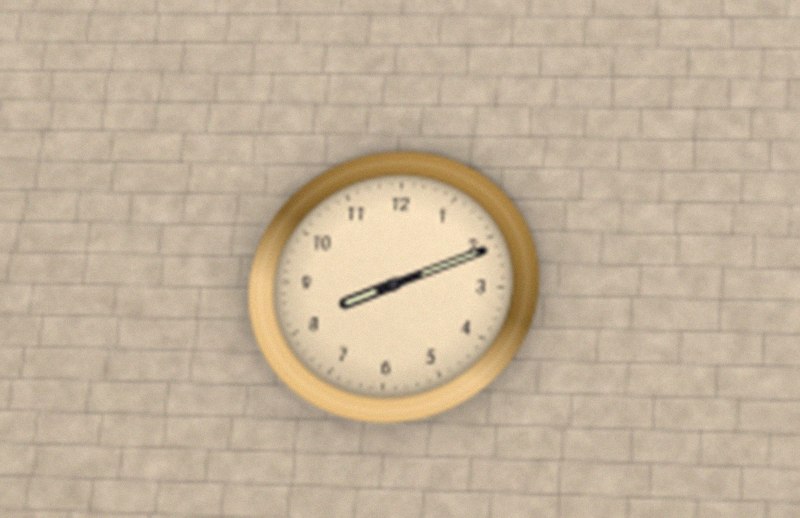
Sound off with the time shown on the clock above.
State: 8:11
